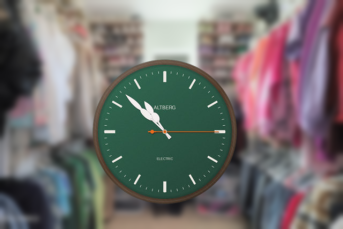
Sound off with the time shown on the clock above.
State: 10:52:15
